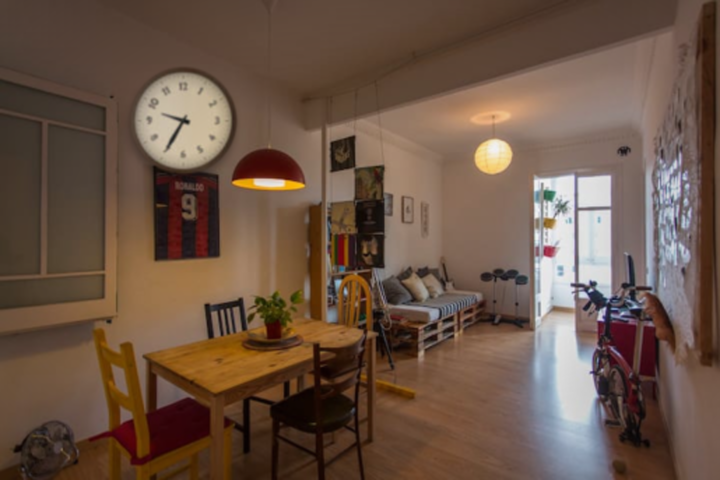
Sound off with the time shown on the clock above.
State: 9:35
